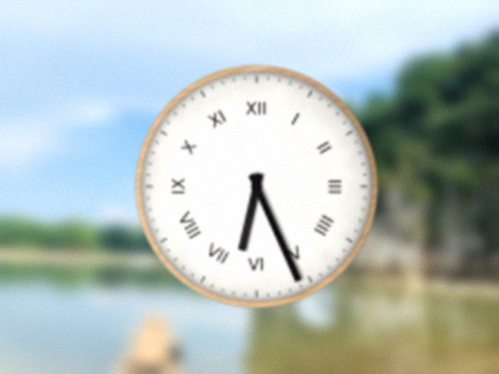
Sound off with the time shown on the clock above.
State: 6:26
